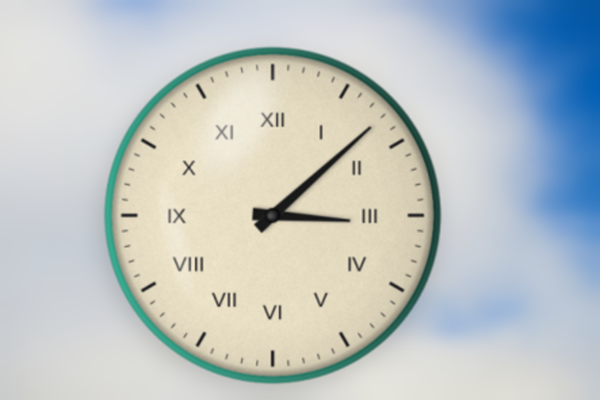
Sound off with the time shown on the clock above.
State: 3:08
